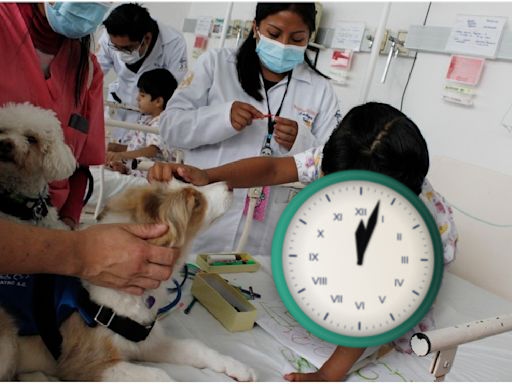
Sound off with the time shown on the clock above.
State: 12:03
